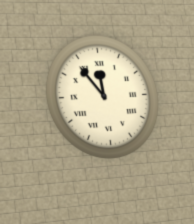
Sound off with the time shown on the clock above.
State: 11:54
